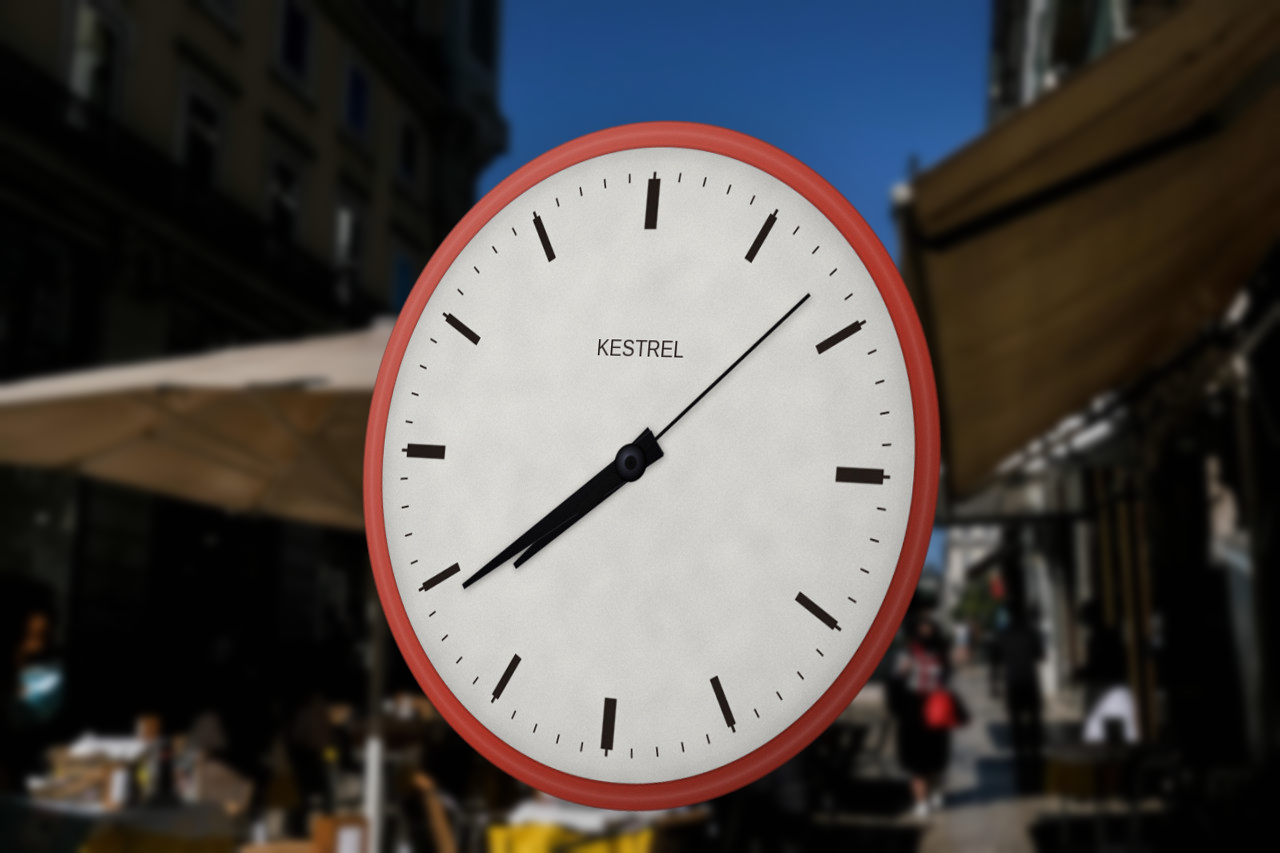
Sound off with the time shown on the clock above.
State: 7:39:08
